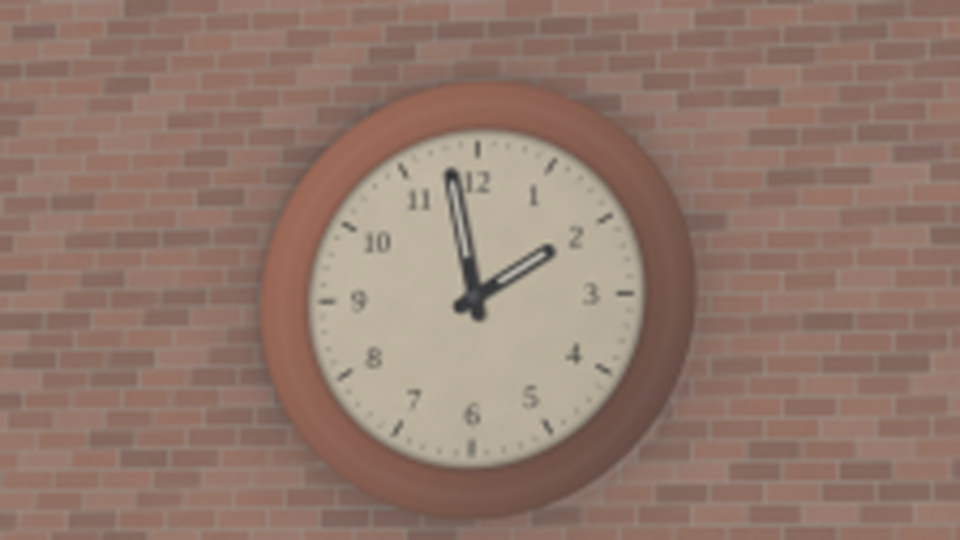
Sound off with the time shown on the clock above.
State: 1:58
